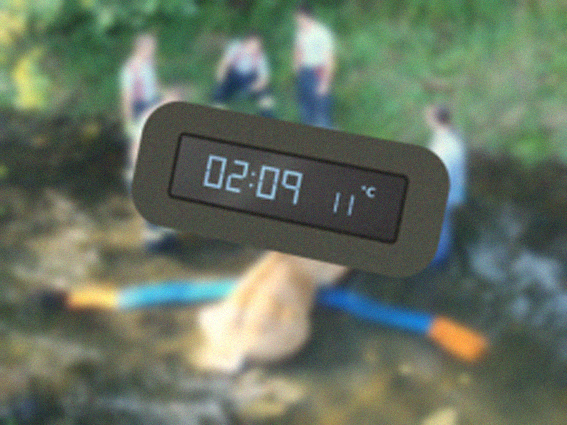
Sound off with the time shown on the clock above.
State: 2:09
